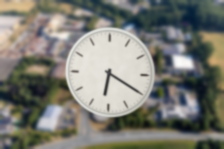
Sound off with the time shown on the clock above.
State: 6:20
